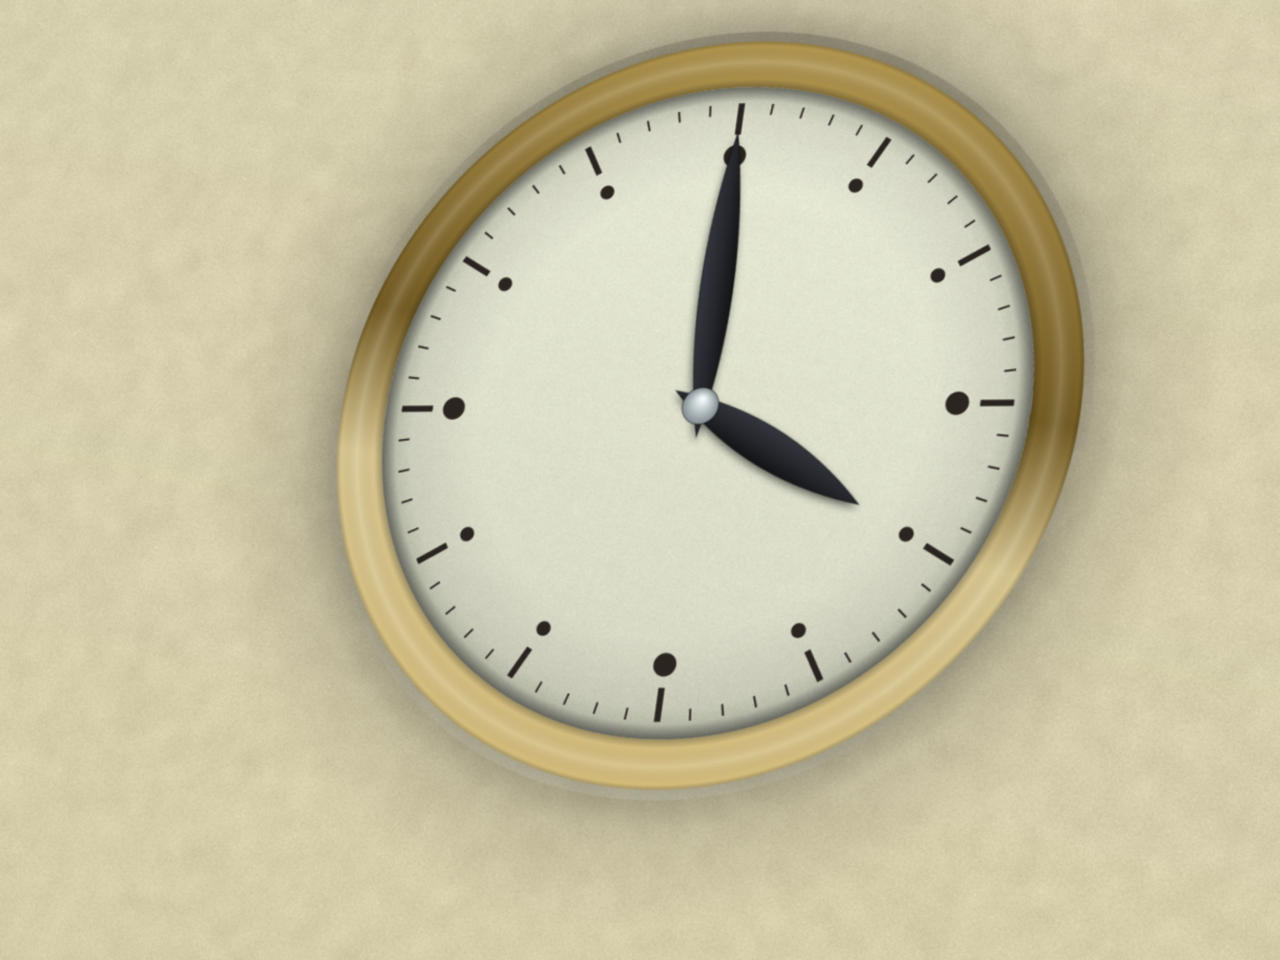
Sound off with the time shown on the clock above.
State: 4:00
